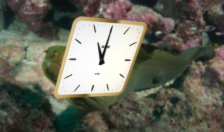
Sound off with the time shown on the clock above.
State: 11:00
